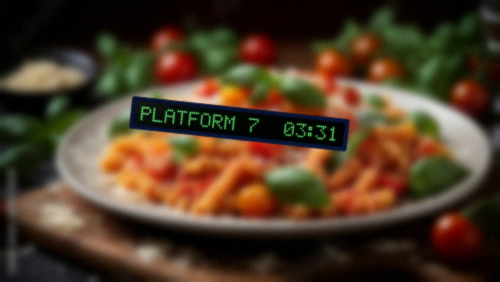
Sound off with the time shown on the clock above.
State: 3:31
